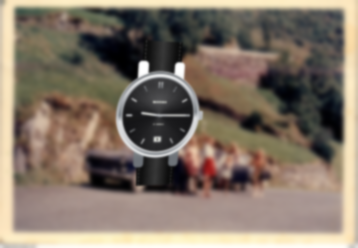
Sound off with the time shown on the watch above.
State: 9:15
